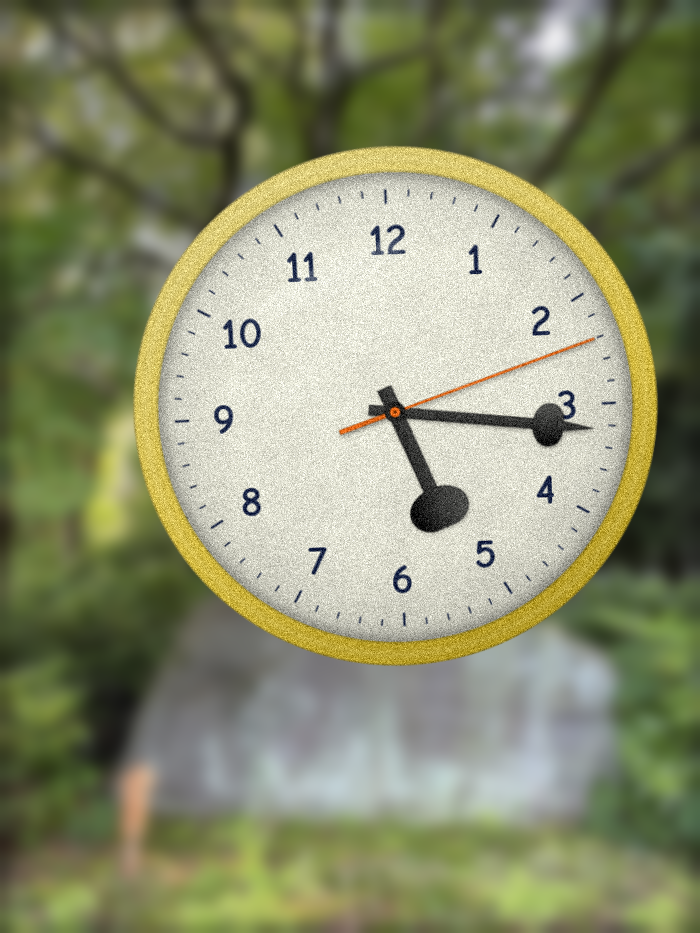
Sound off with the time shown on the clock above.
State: 5:16:12
